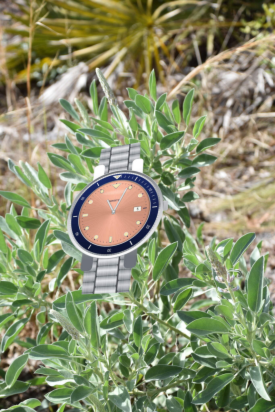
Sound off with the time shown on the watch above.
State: 11:04
